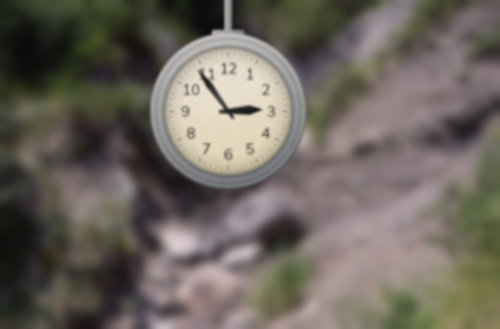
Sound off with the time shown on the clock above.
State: 2:54
